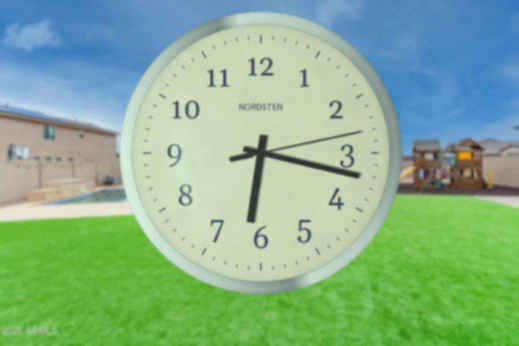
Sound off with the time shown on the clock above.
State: 6:17:13
